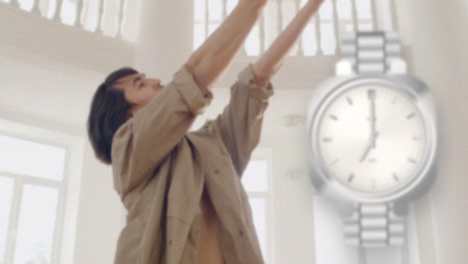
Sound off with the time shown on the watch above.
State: 7:00
